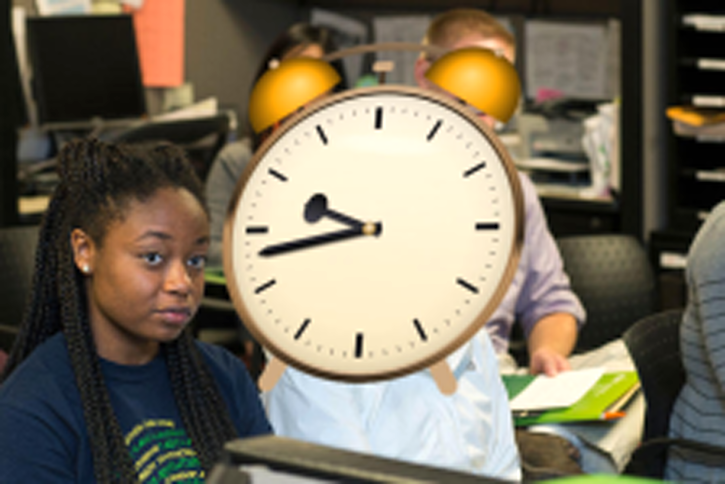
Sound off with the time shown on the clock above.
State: 9:43
